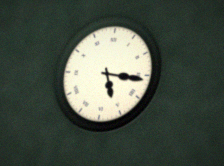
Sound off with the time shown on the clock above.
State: 5:16
